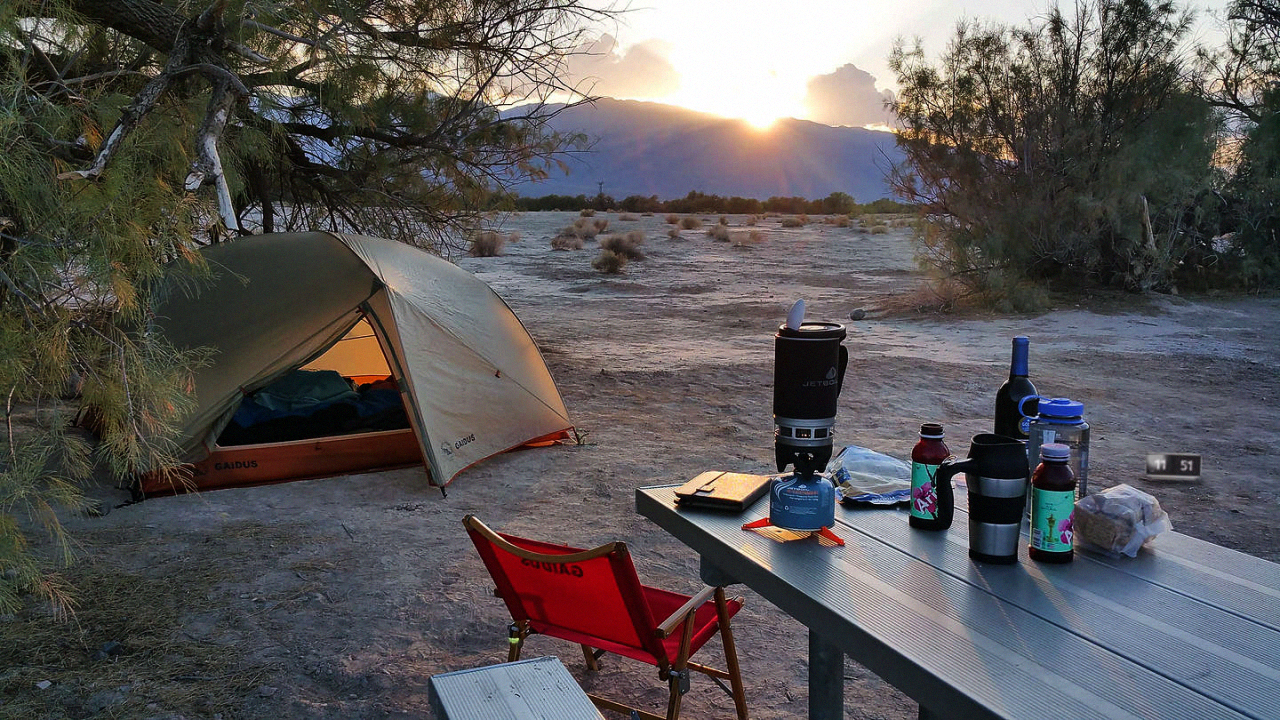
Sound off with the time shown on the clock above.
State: 11:51
